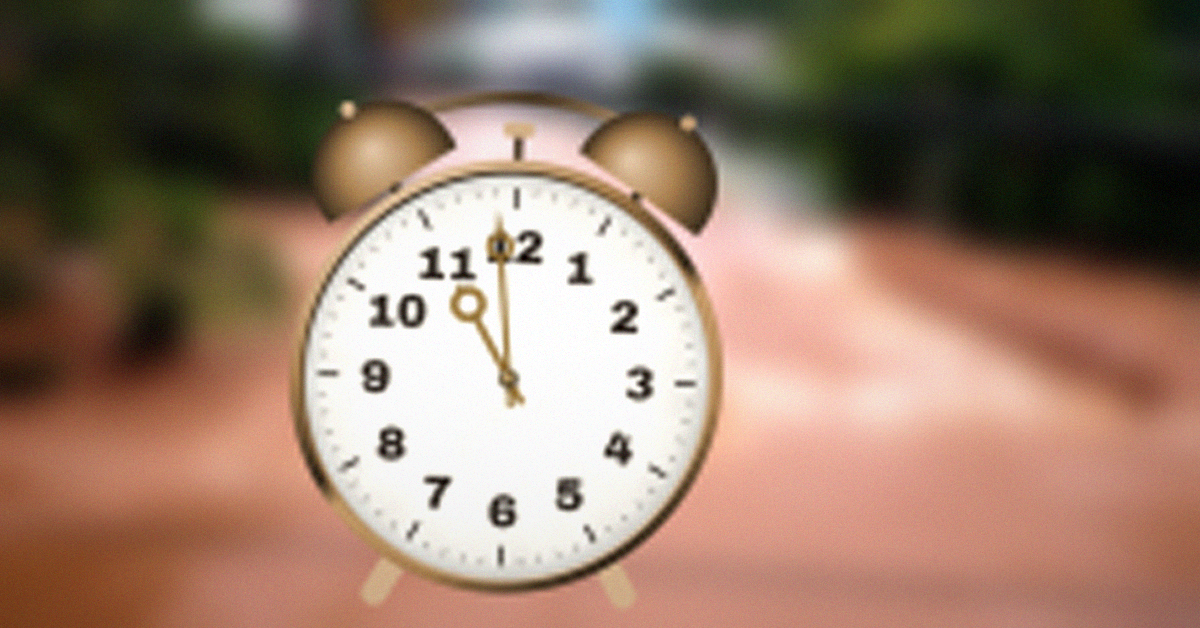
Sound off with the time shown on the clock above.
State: 10:59
